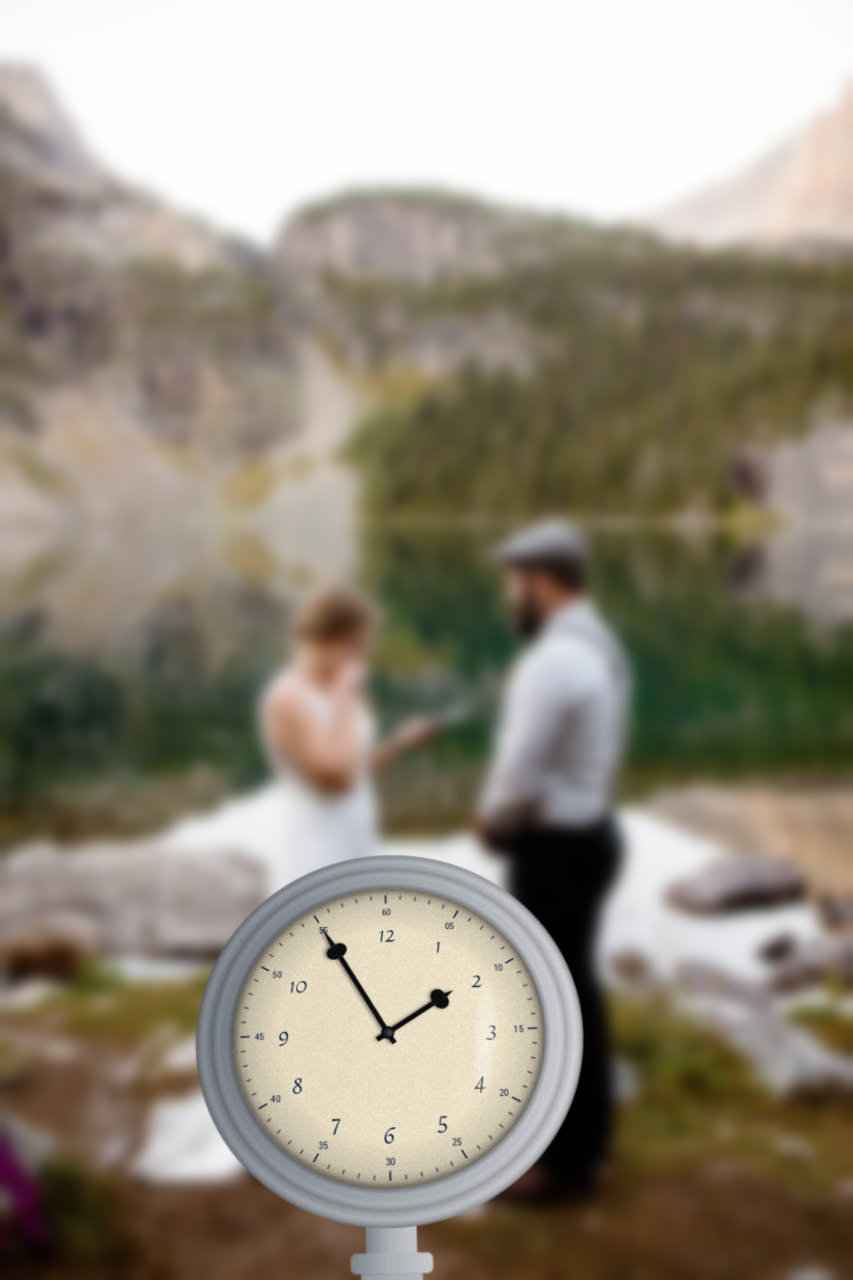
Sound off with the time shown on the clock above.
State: 1:55
